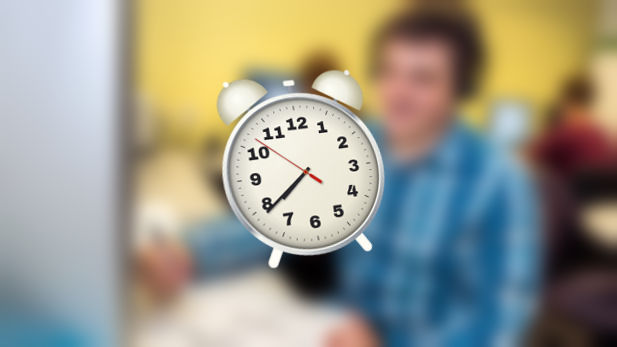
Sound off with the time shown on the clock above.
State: 7:38:52
